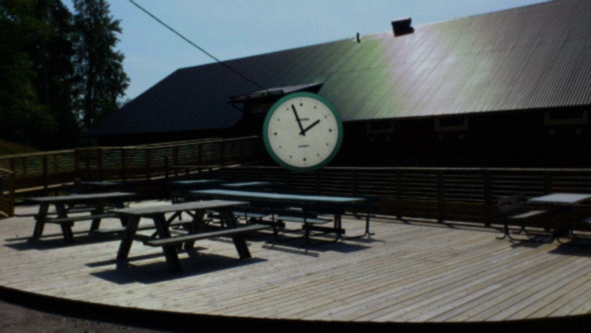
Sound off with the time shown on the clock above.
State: 1:57
